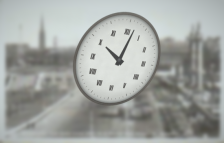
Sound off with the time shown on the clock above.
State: 10:02
